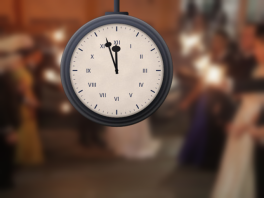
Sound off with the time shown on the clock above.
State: 11:57
